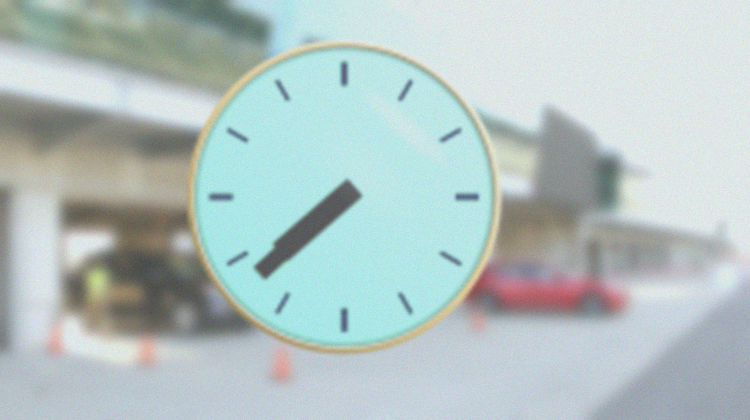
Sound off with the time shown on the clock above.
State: 7:38
